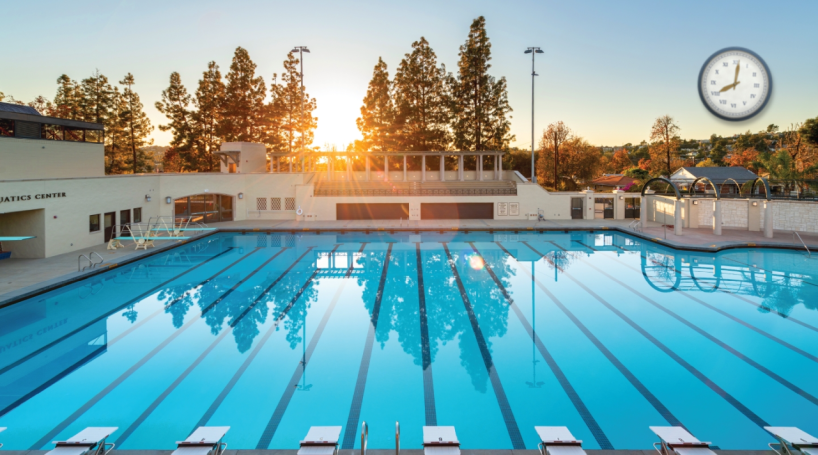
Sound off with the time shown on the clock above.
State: 8:01
